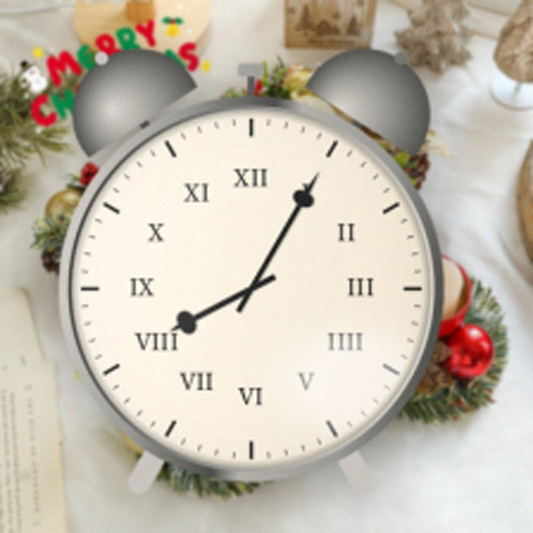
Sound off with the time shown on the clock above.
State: 8:05
